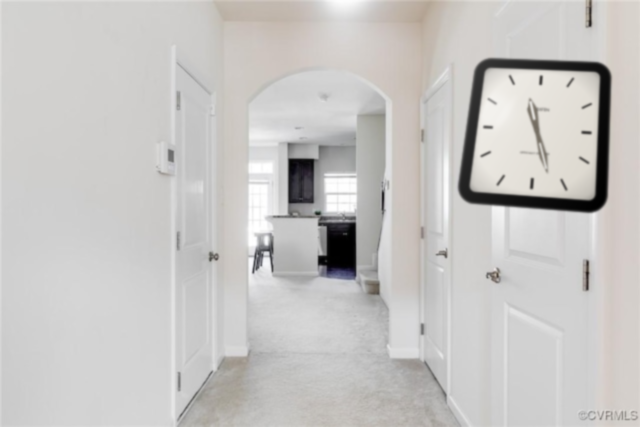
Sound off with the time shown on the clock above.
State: 11:27
